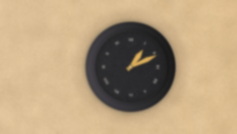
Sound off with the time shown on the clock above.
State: 1:11
